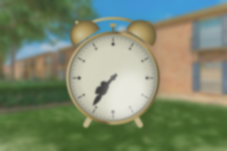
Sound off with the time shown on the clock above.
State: 7:36
